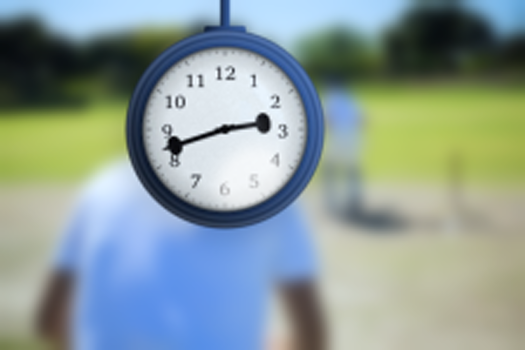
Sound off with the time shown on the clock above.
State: 2:42
